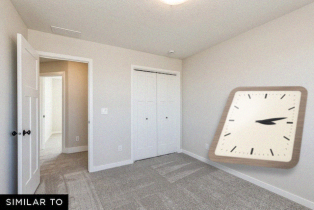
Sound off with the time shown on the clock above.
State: 3:13
